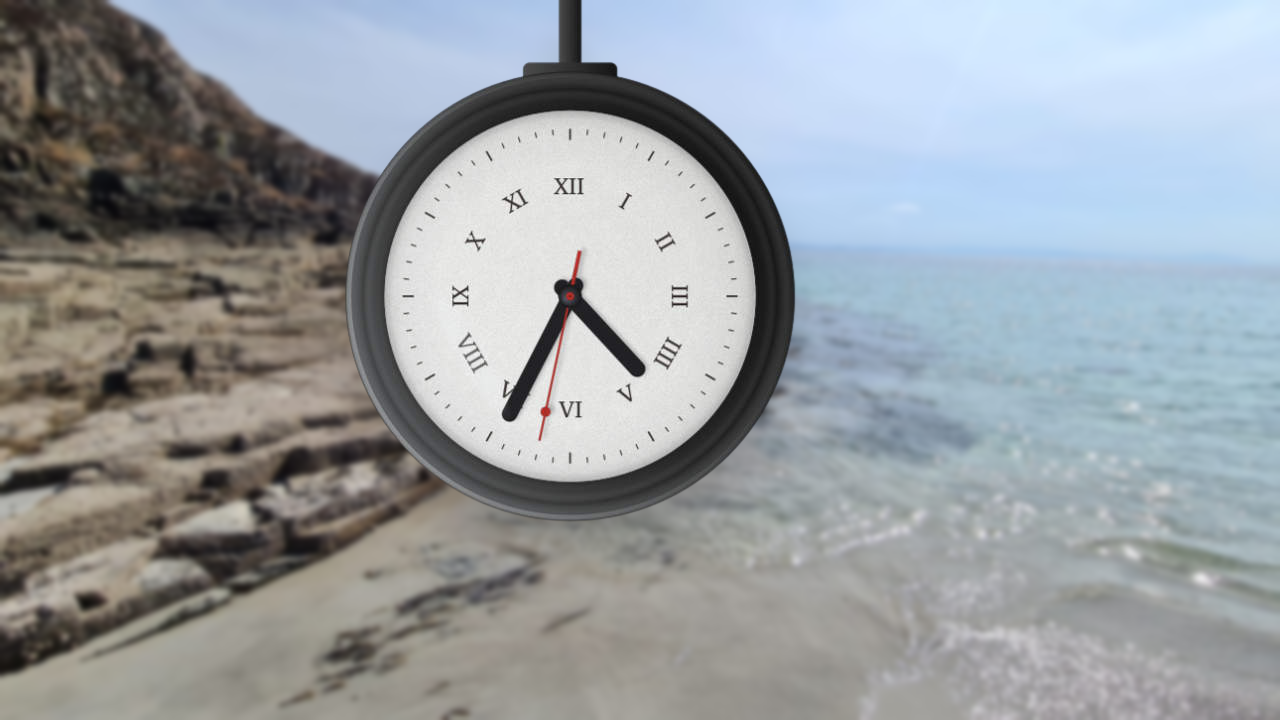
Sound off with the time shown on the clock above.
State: 4:34:32
